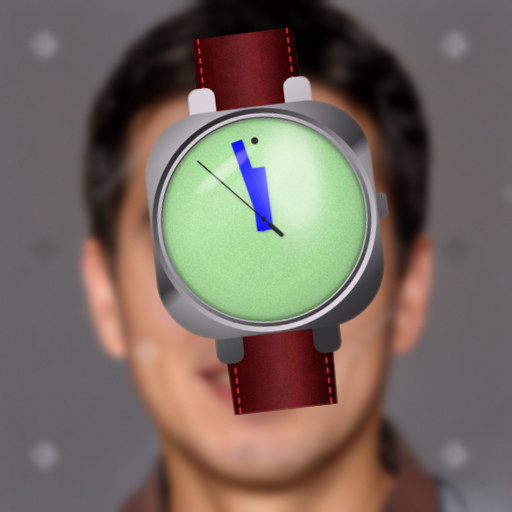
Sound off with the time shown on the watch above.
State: 11:57:53
